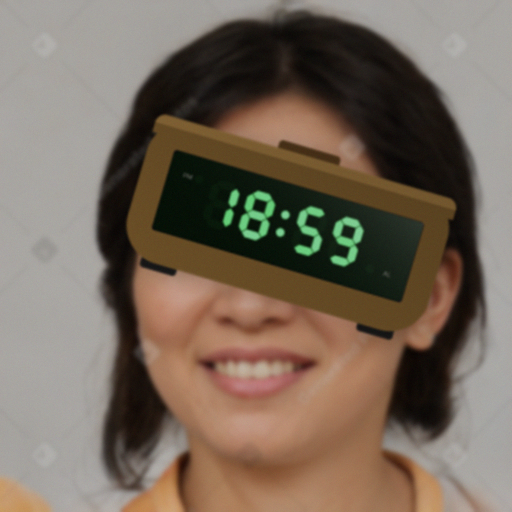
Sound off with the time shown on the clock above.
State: 18:59
